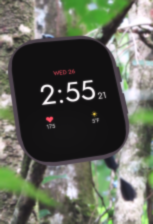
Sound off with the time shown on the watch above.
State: 2:55
